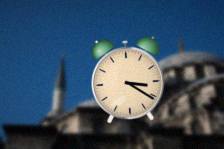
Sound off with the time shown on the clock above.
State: 3:21
